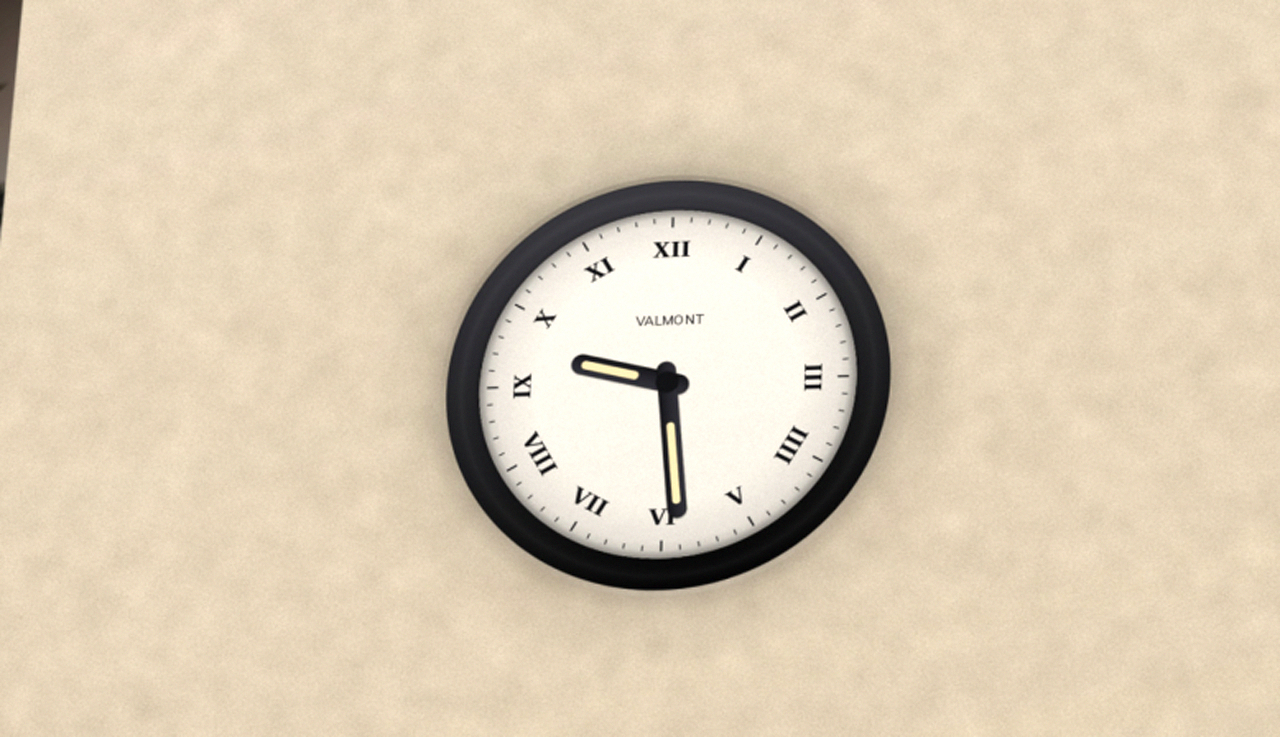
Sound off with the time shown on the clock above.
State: 9:29
